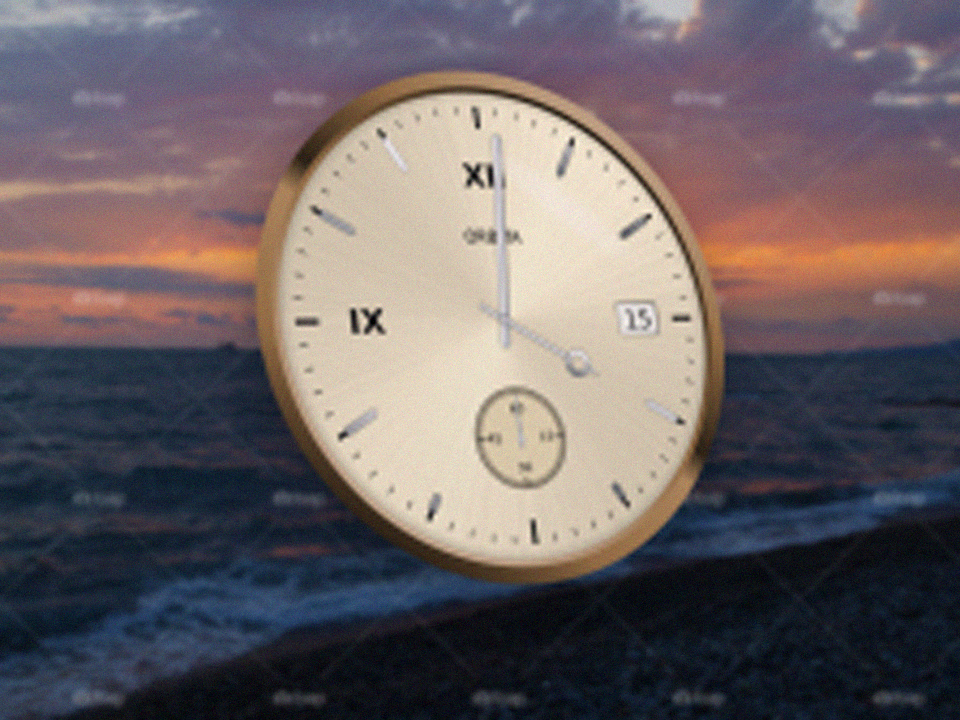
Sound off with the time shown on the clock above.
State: 4:01
